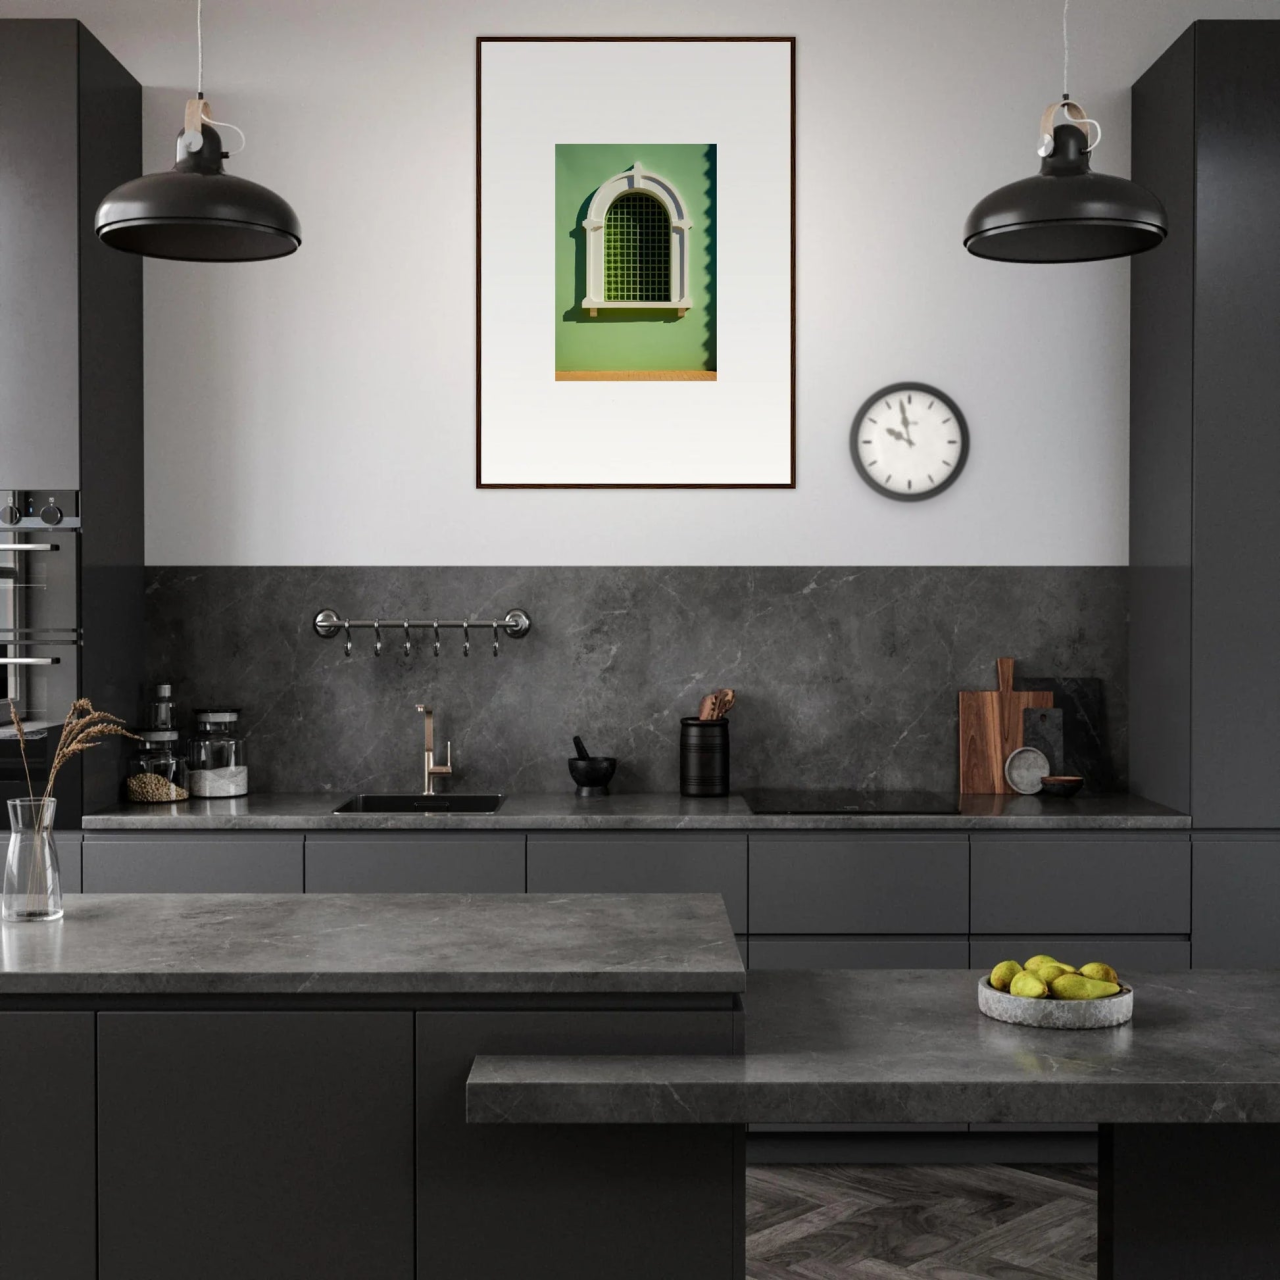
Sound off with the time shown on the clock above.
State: 9:58
